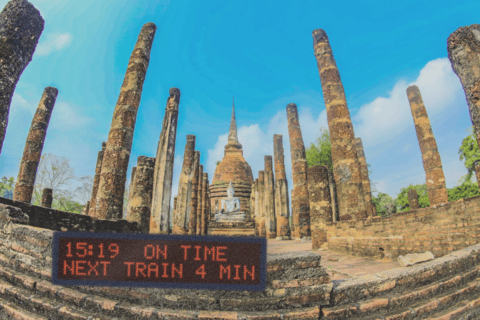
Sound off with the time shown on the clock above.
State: 15:19
